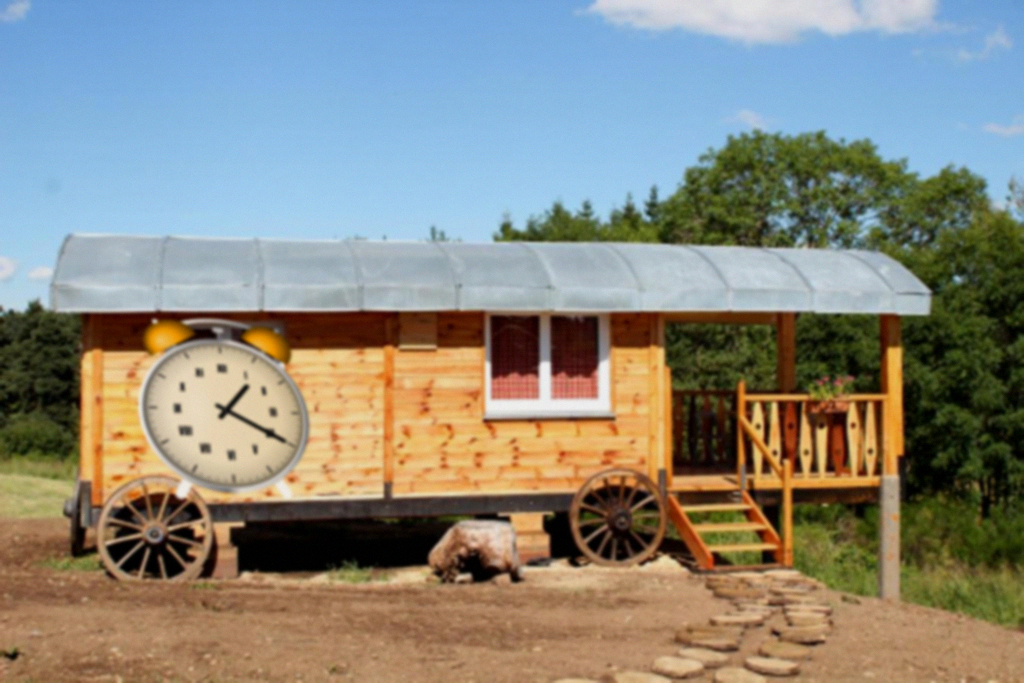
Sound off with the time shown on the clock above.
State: 1:20
